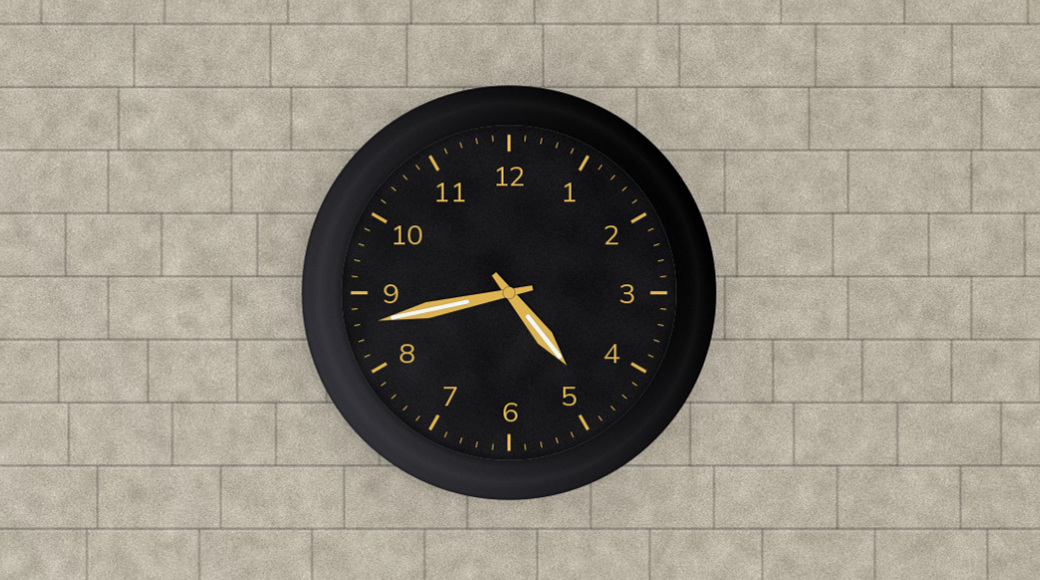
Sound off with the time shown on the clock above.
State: 4:43
